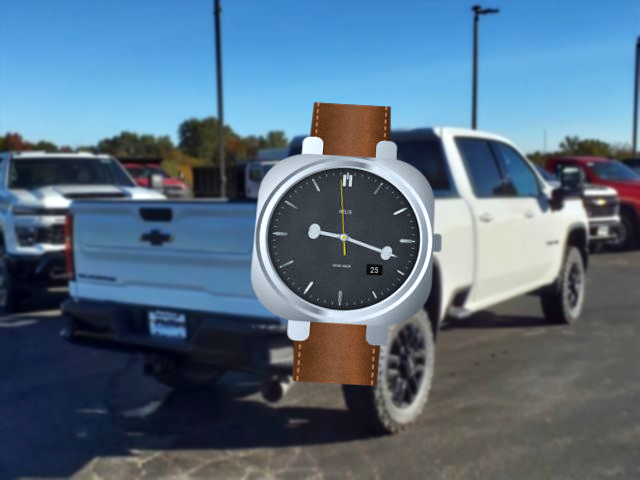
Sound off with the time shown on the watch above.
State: 9:17:59
